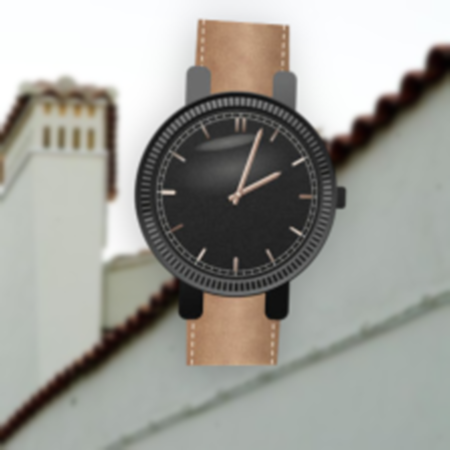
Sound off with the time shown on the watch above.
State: 2:03
